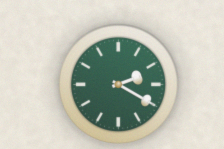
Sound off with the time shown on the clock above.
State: 2:20
